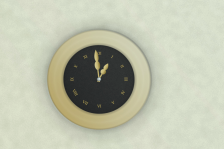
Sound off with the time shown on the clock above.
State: 12:59
